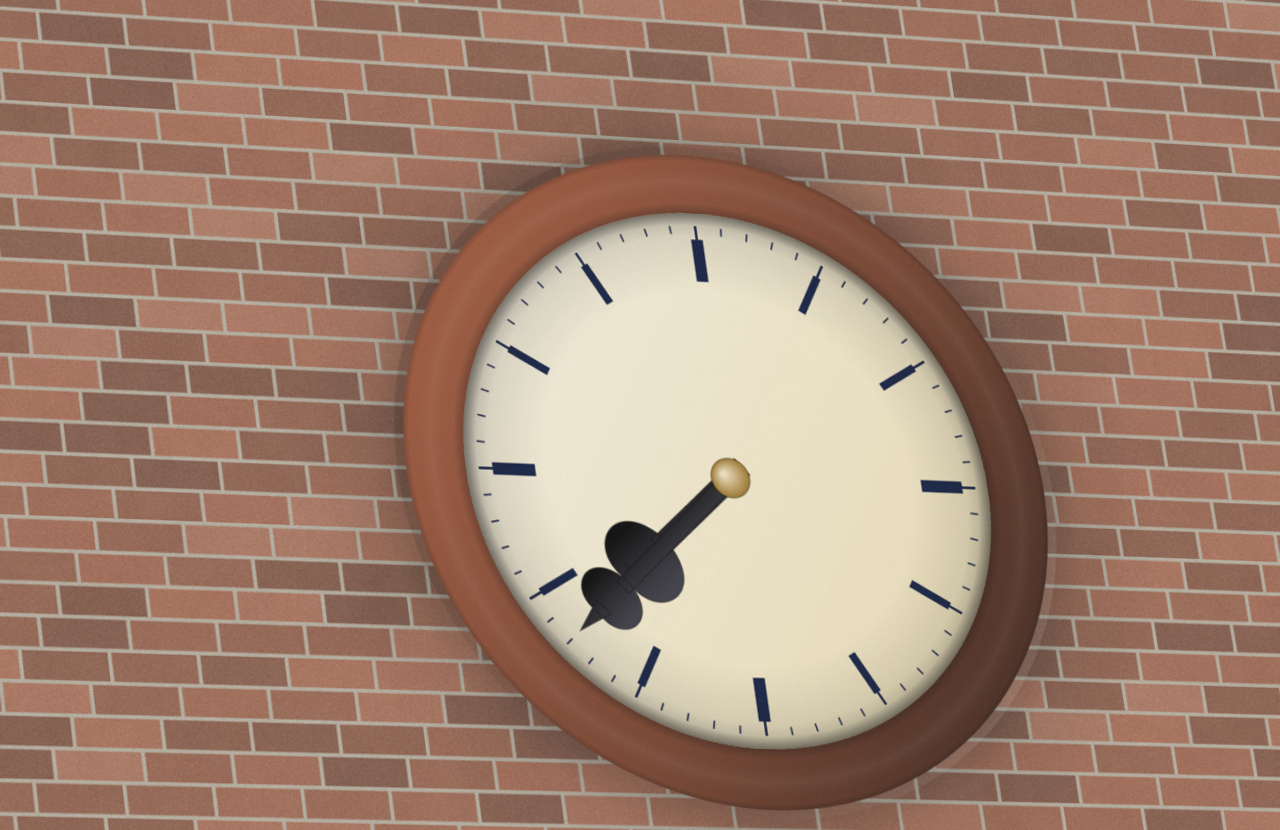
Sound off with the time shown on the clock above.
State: 7:38
